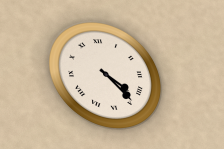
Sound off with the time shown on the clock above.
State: 4:24
